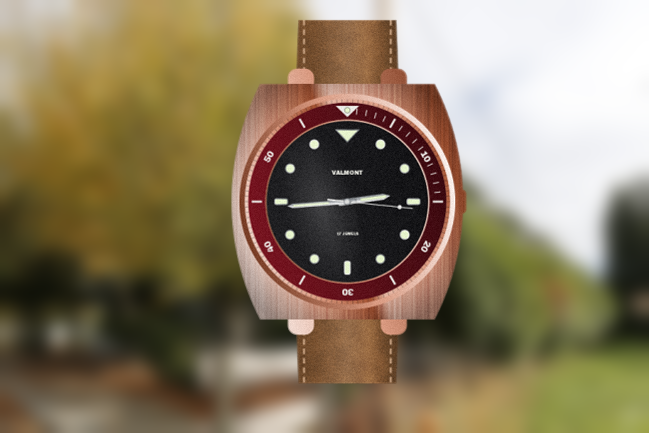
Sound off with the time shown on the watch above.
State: 2:44:16
